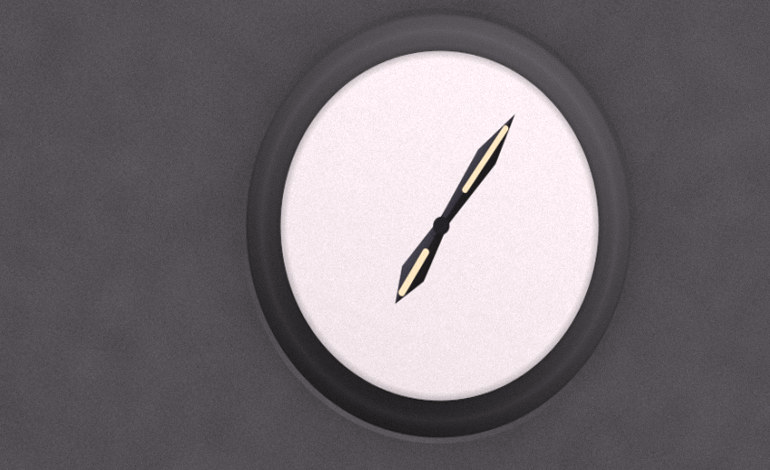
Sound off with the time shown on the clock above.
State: 7:06
